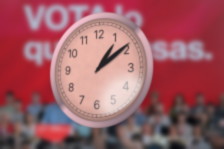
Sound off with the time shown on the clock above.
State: 1:09
